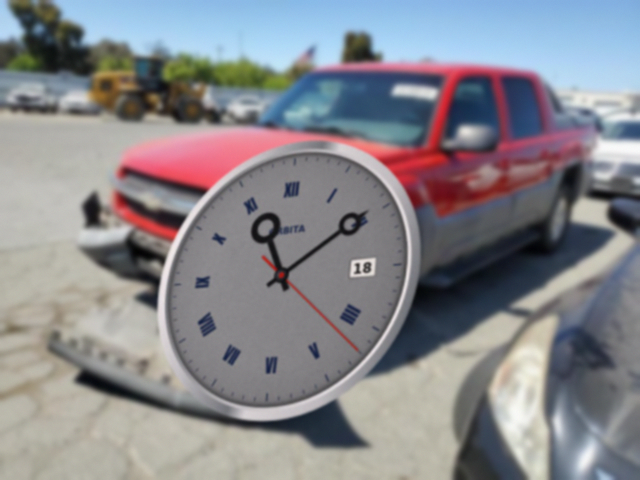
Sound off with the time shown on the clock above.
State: 11:09:22
